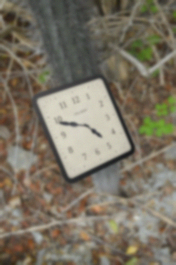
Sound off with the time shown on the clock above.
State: 4:49
